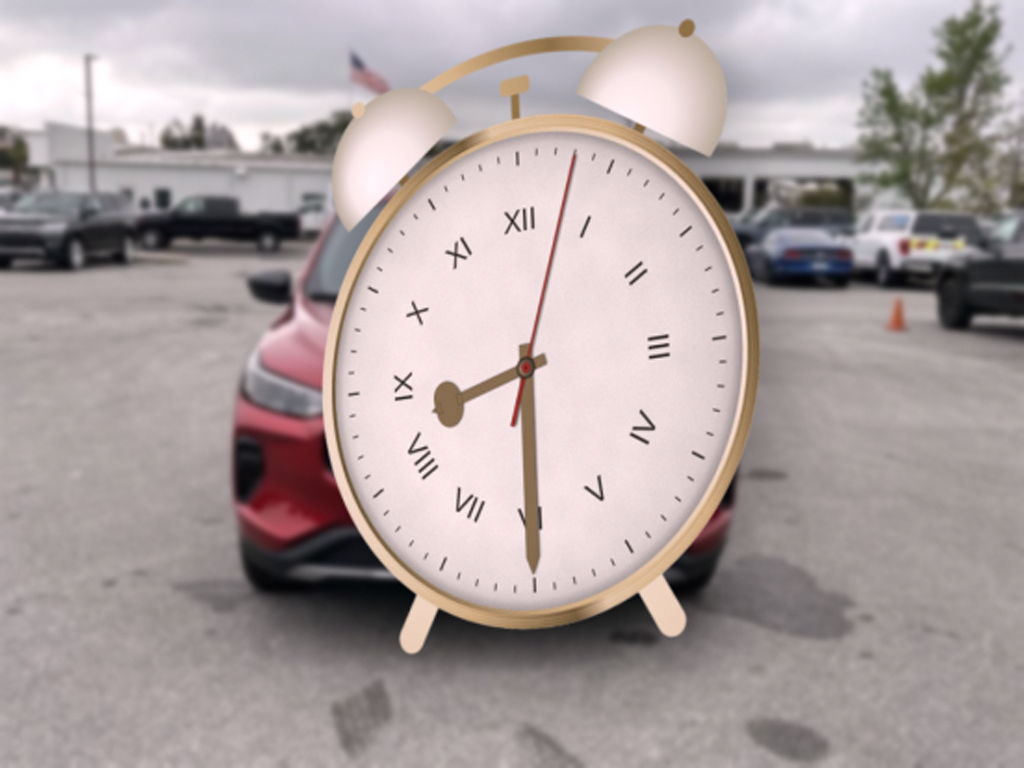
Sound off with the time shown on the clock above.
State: 8:30:03
